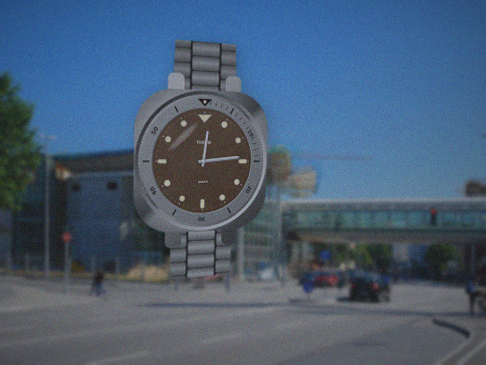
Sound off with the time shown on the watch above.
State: 12:14
